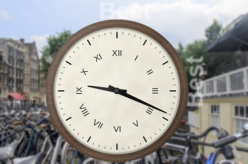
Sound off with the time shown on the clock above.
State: 9:19
